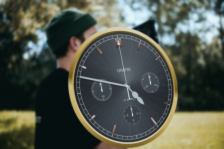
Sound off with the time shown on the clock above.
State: 4:48
